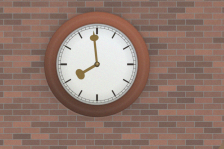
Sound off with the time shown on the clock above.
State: 7:59
